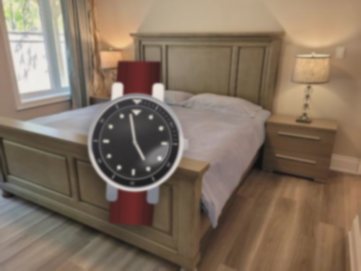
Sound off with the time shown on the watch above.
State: 4:58
